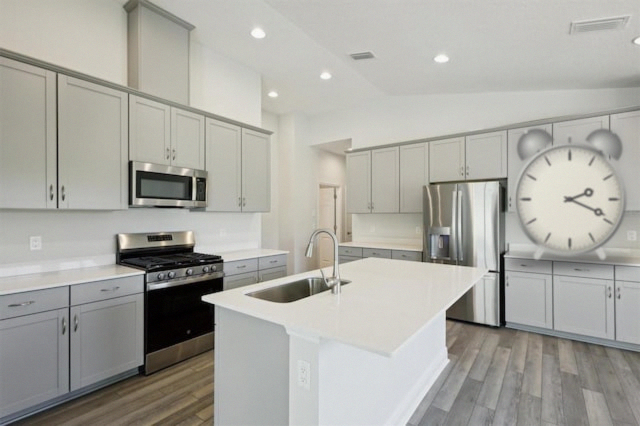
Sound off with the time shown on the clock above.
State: 2:19
